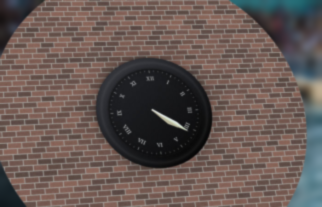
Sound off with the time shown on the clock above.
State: 4:21
